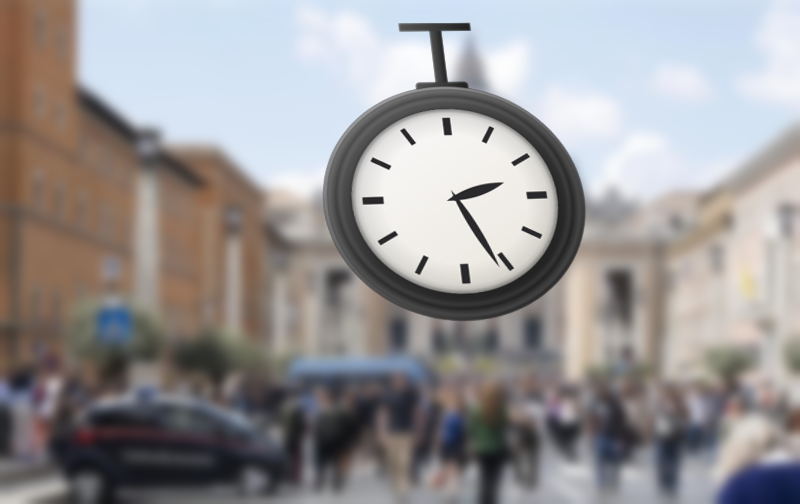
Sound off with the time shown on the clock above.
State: 2:26
